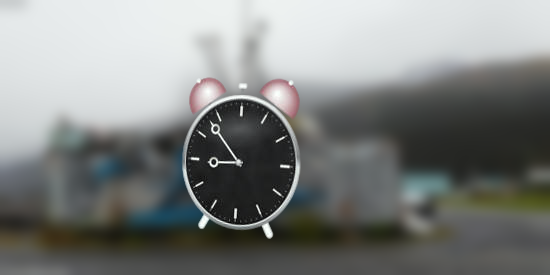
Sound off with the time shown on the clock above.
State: 8:53
